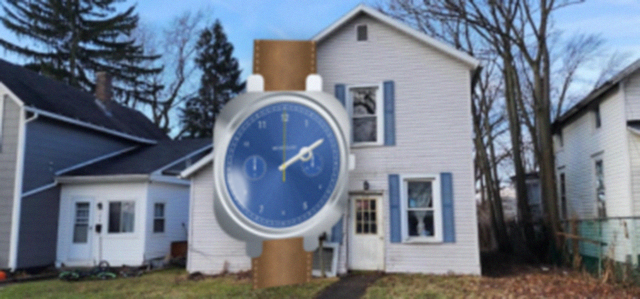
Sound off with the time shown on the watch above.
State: 2:10
